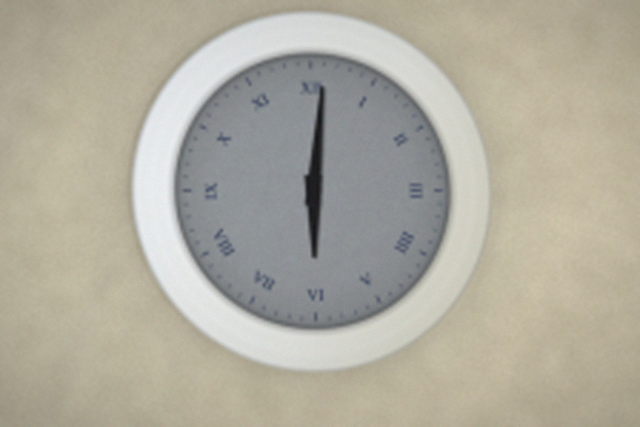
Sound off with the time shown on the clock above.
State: 6:01
